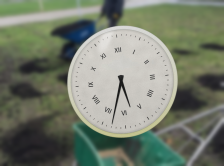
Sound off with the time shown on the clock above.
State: 5:33
